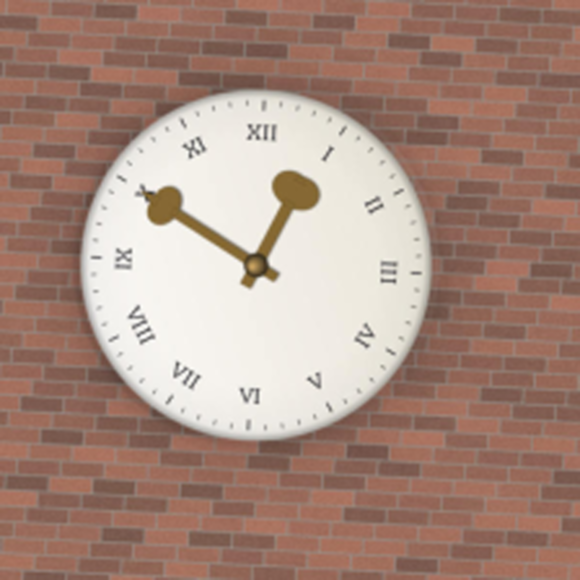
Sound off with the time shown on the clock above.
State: 12:50
